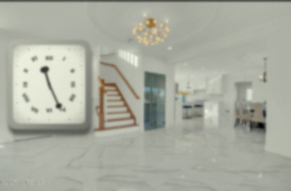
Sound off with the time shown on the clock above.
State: 11:26
